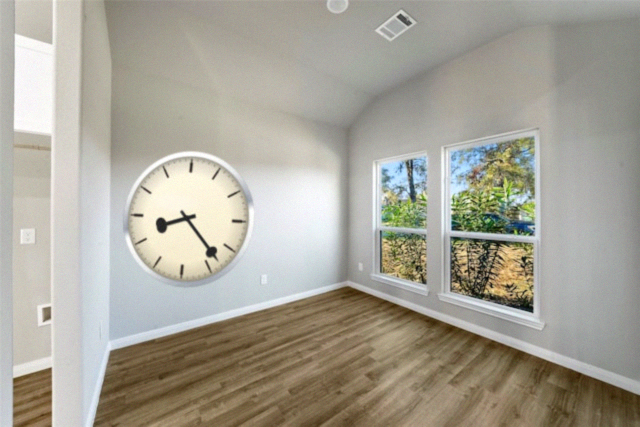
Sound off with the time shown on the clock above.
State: 8:23
